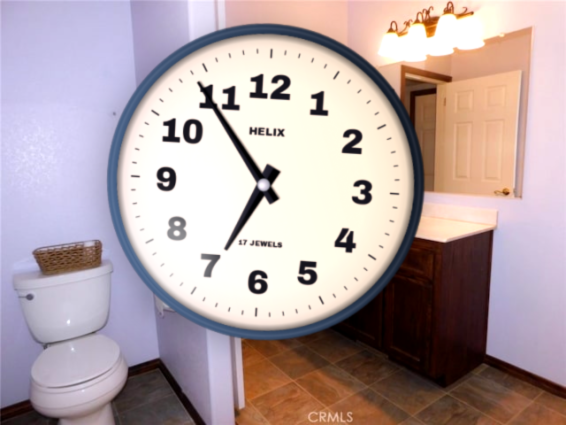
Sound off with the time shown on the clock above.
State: 6:54
